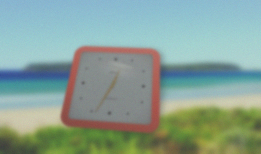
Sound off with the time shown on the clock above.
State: 12:34
